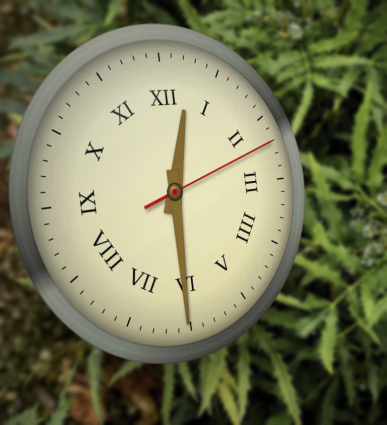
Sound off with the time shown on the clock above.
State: 12:30:12
